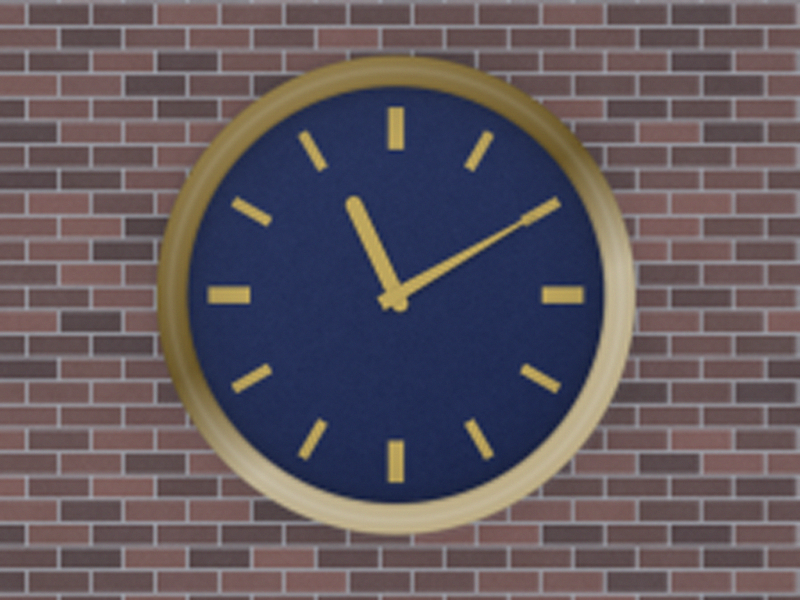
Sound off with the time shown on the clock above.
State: 11:10
